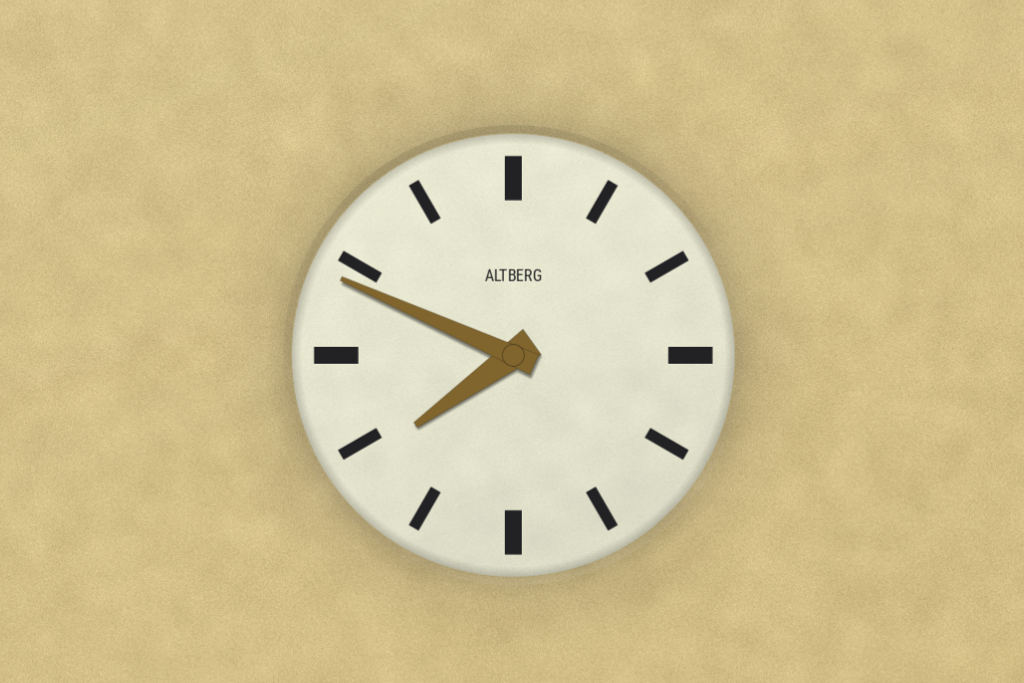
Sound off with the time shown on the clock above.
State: 7:49
